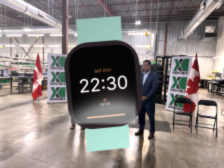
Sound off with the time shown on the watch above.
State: 22:30
